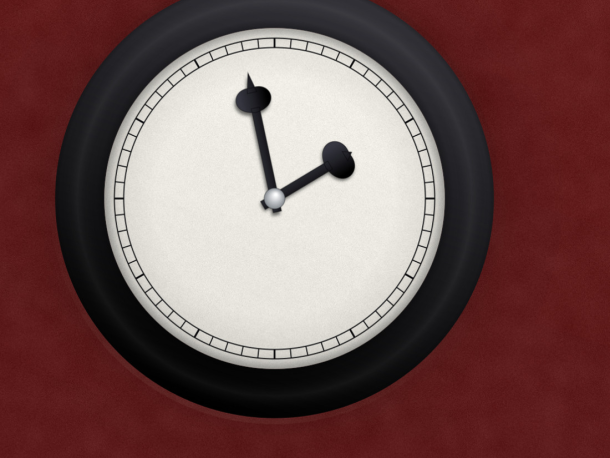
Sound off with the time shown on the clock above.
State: 1:58
